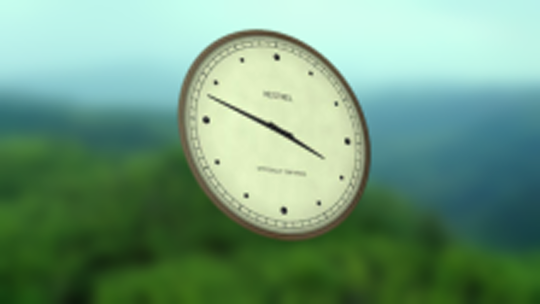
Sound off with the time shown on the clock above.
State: 3:48
